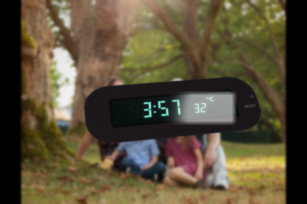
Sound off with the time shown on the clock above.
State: 3:57
